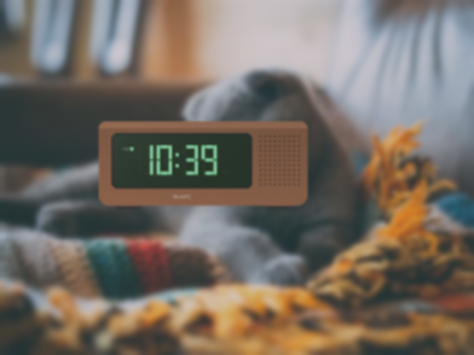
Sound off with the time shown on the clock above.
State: 10:39
